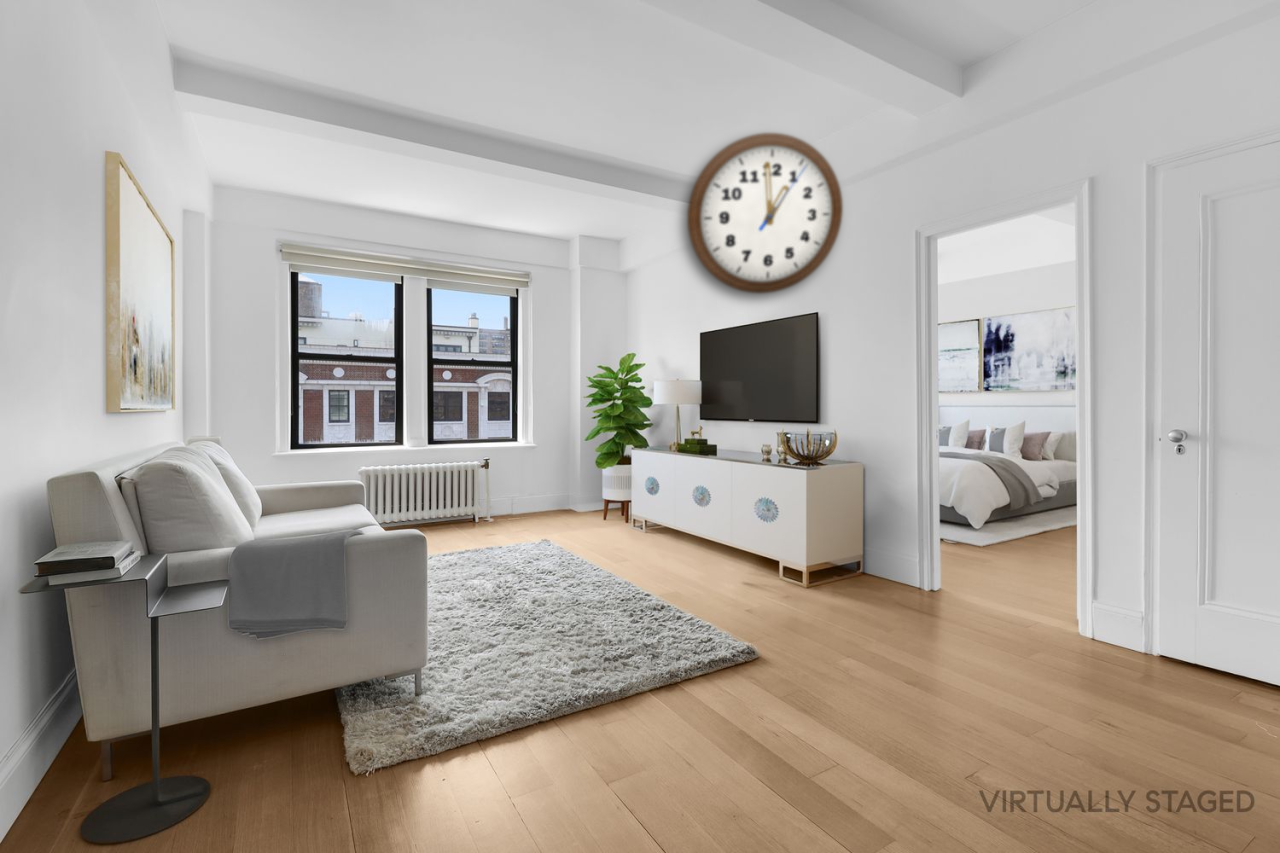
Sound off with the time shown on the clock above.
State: 12:59:06
